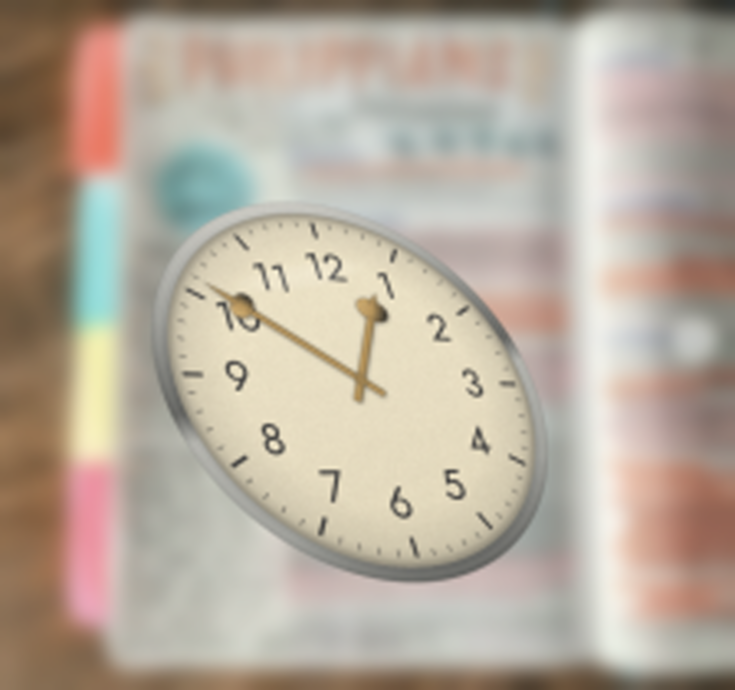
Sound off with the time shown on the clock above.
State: 12:51
